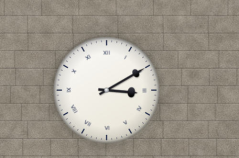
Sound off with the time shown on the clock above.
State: 3:10
